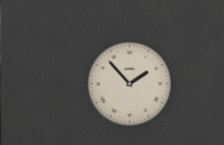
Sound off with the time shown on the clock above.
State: 1:53
